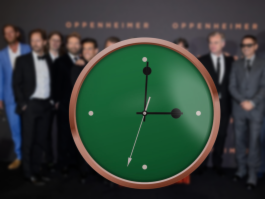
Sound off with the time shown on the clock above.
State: 3:00:33
